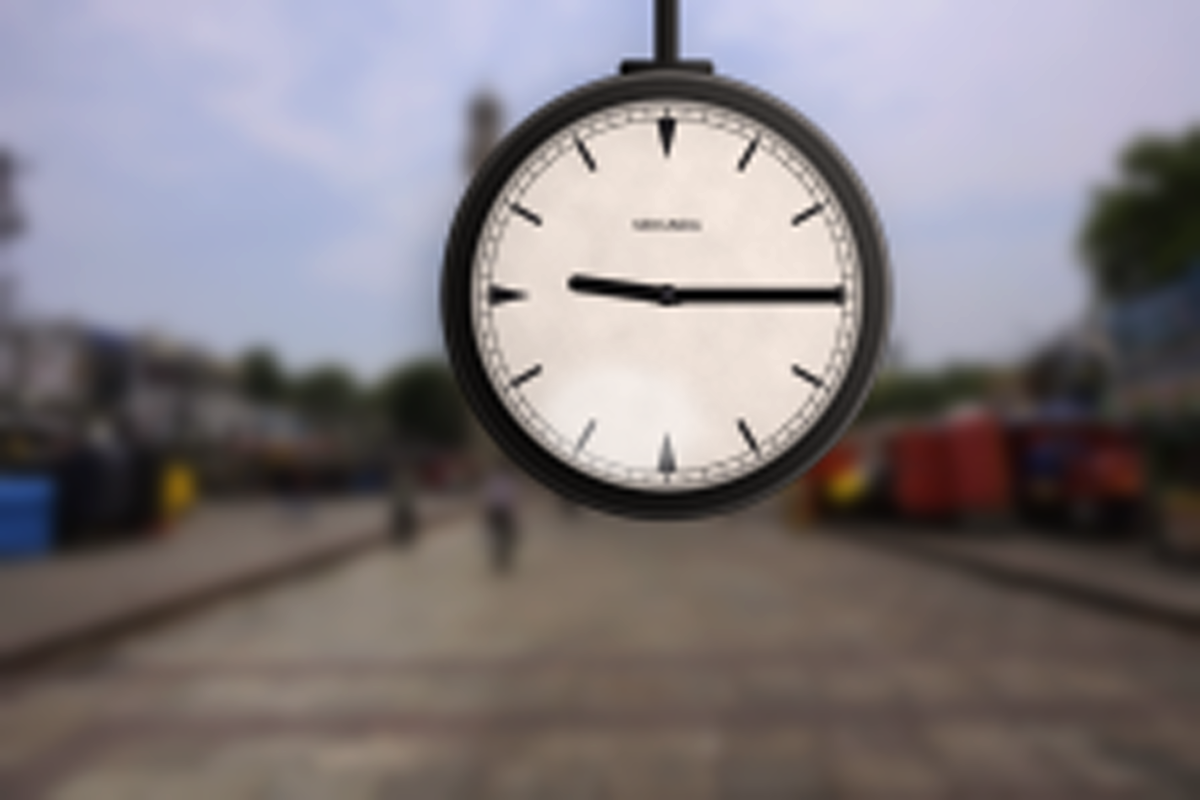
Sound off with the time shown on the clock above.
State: 9:15
